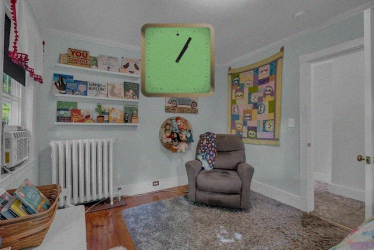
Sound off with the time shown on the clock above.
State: 1:05
